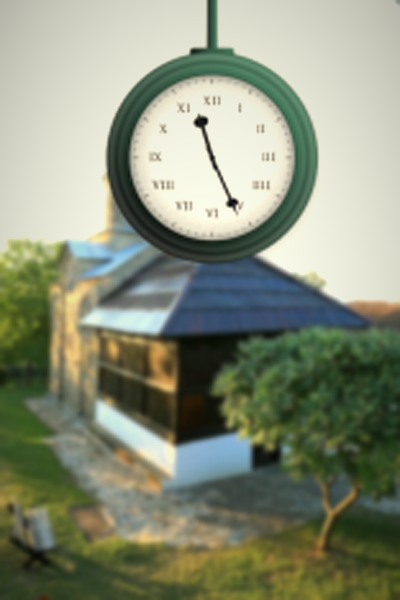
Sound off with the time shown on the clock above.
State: 11:26
